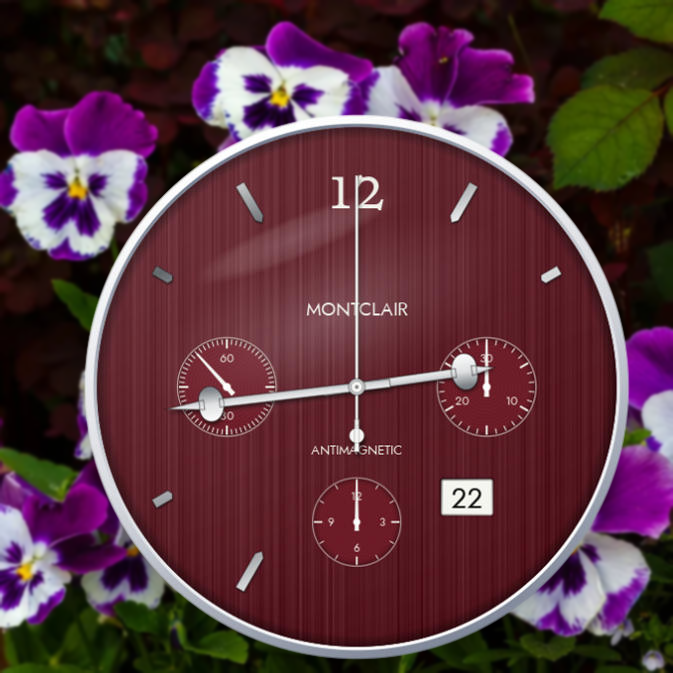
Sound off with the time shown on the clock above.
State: 2:43:53
